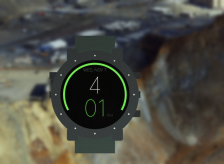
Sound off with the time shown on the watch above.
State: 4:01
